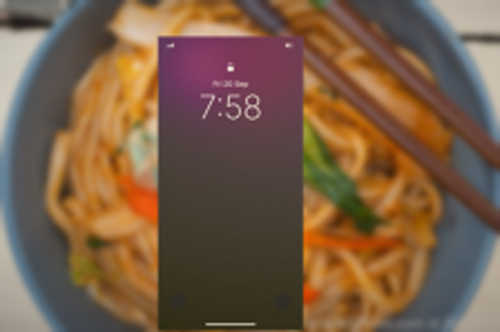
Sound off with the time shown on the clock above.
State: 7:58
